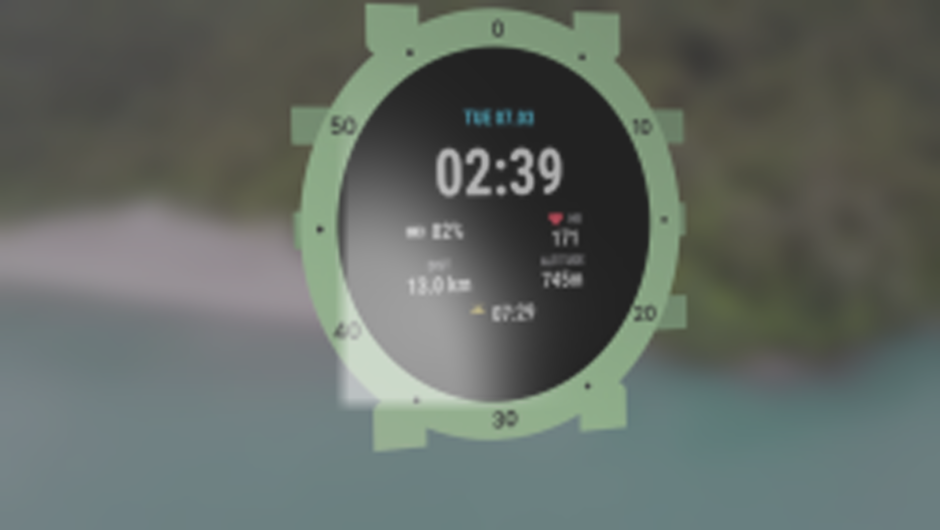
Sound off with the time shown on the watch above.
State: 2:39
